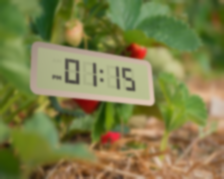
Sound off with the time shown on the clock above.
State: 1:15
